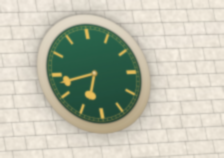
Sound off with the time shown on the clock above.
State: 6:43
